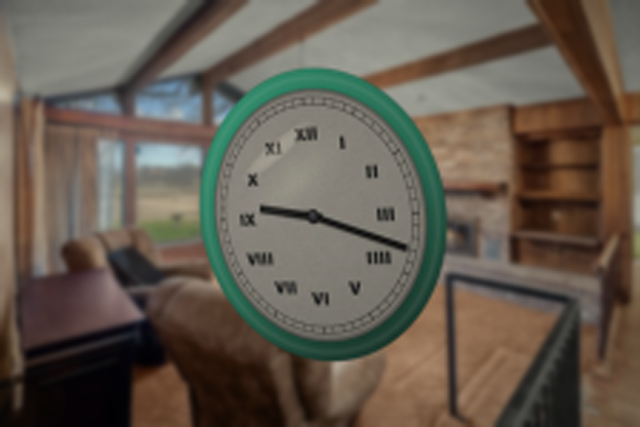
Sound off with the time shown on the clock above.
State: 9:18
